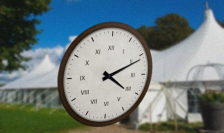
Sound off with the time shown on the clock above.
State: 4:11
